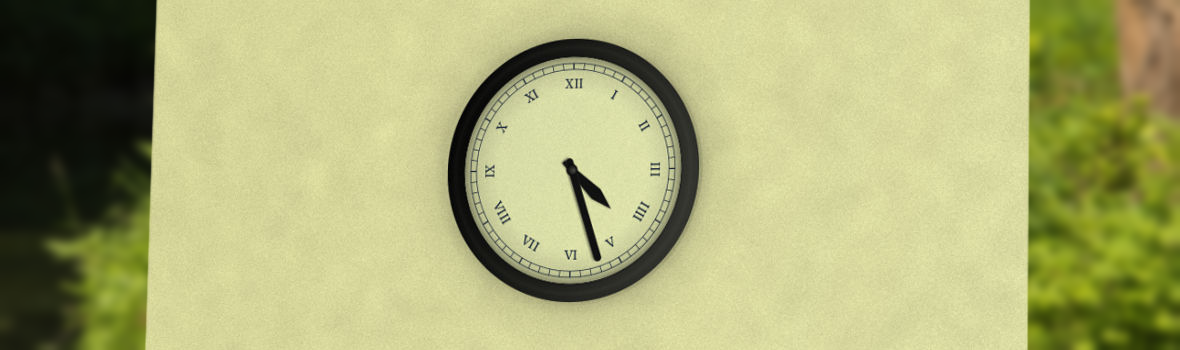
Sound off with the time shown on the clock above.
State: 4:27
